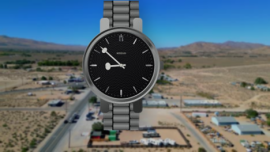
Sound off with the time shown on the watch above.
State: 8:52
